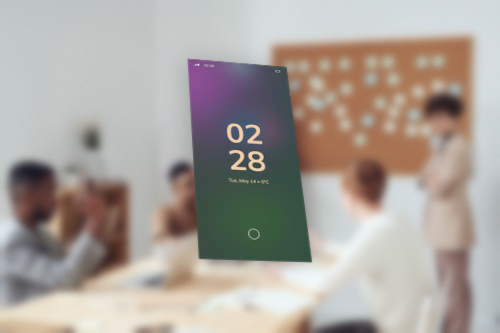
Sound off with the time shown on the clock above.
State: 2:28
